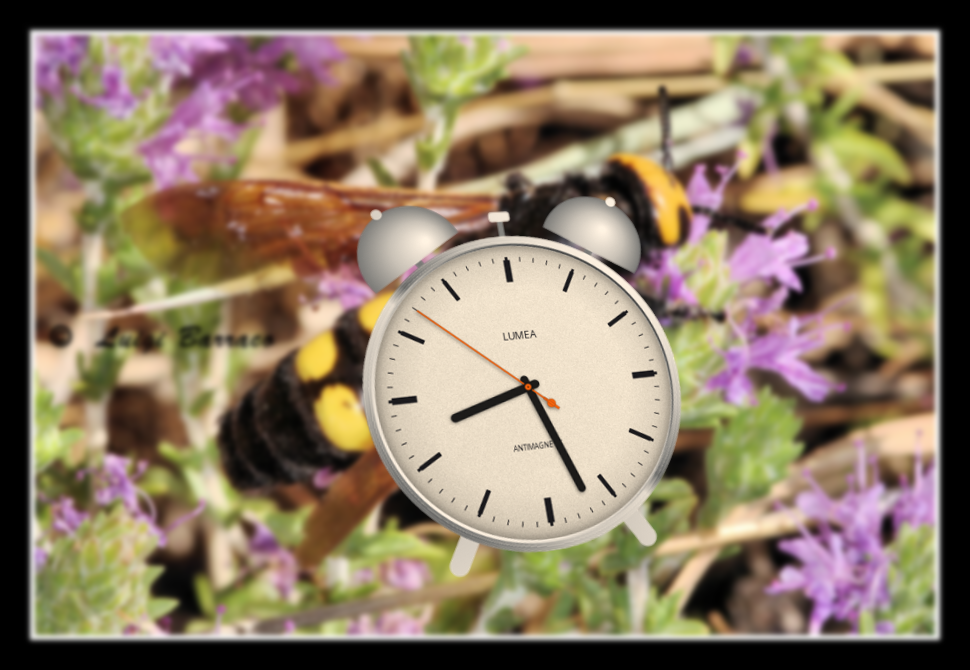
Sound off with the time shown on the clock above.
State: 8:26:52
